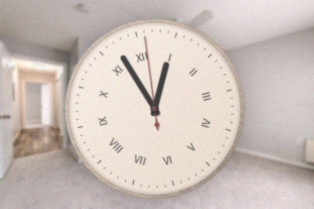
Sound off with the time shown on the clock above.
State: 12:57:01
